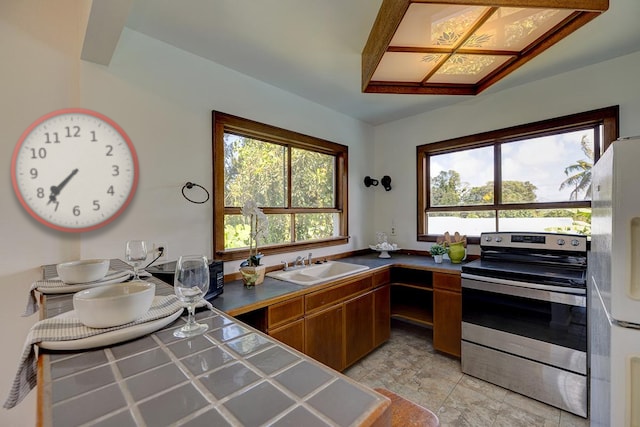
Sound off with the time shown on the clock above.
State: 7:37
